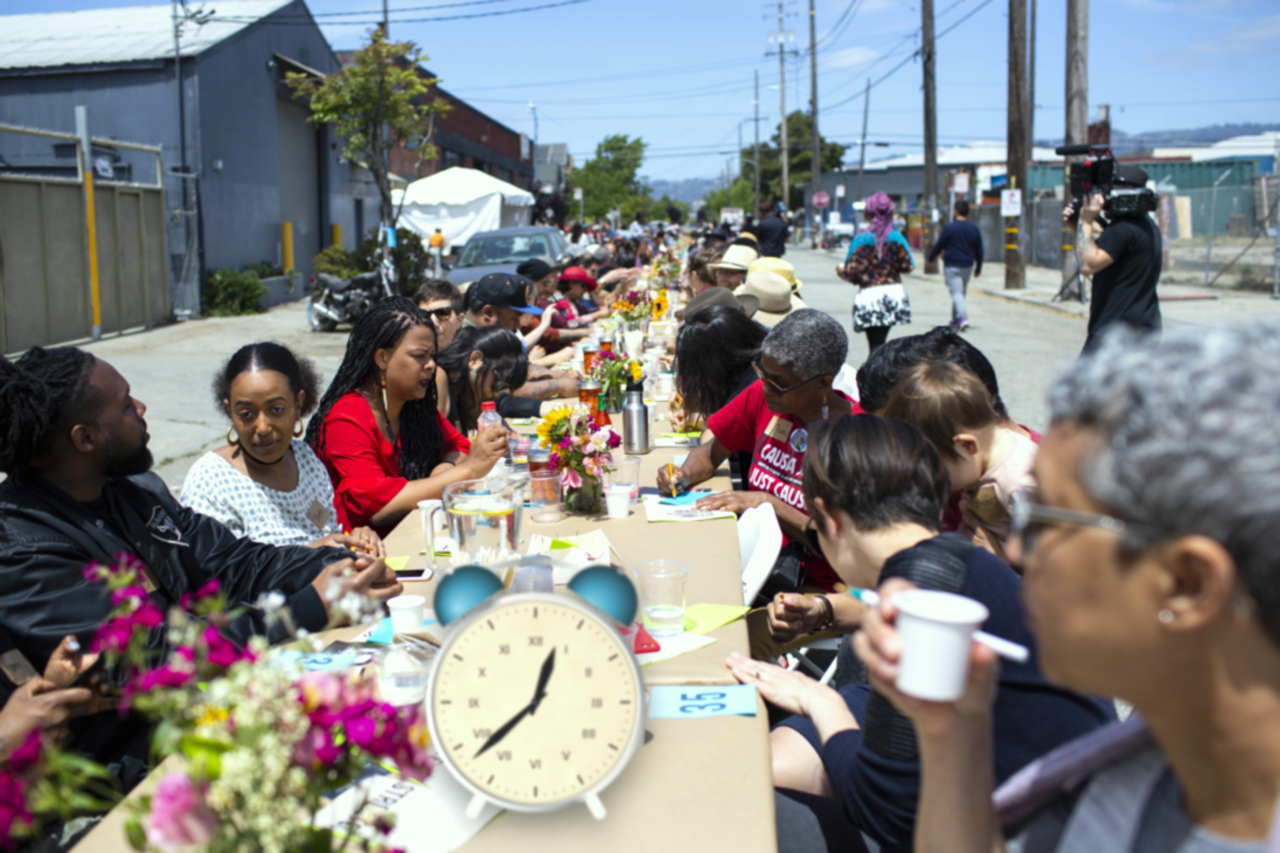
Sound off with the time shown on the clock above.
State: 12:38
